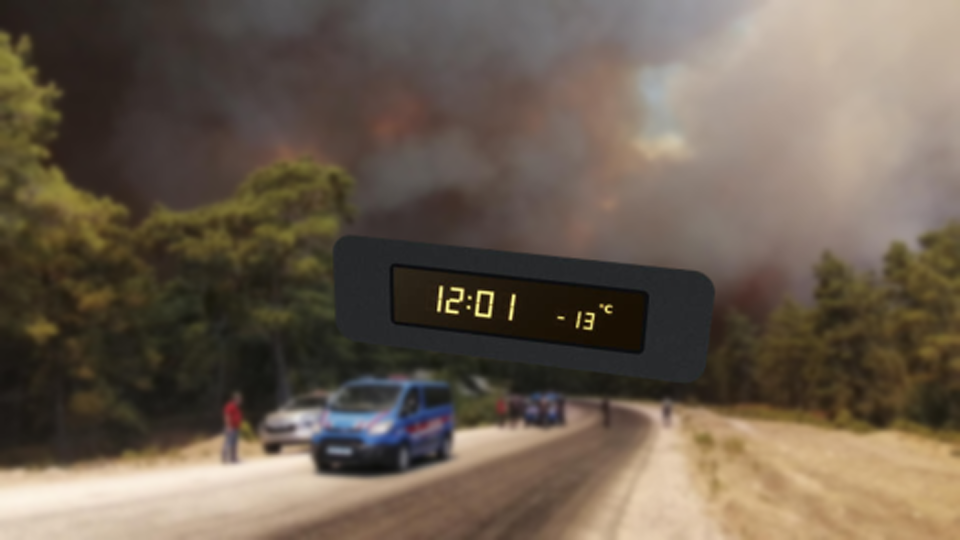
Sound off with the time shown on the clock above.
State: 12:01
